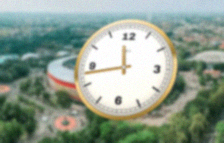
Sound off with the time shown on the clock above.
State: 11:43
